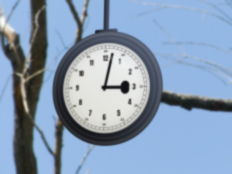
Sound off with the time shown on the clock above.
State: 3:02
